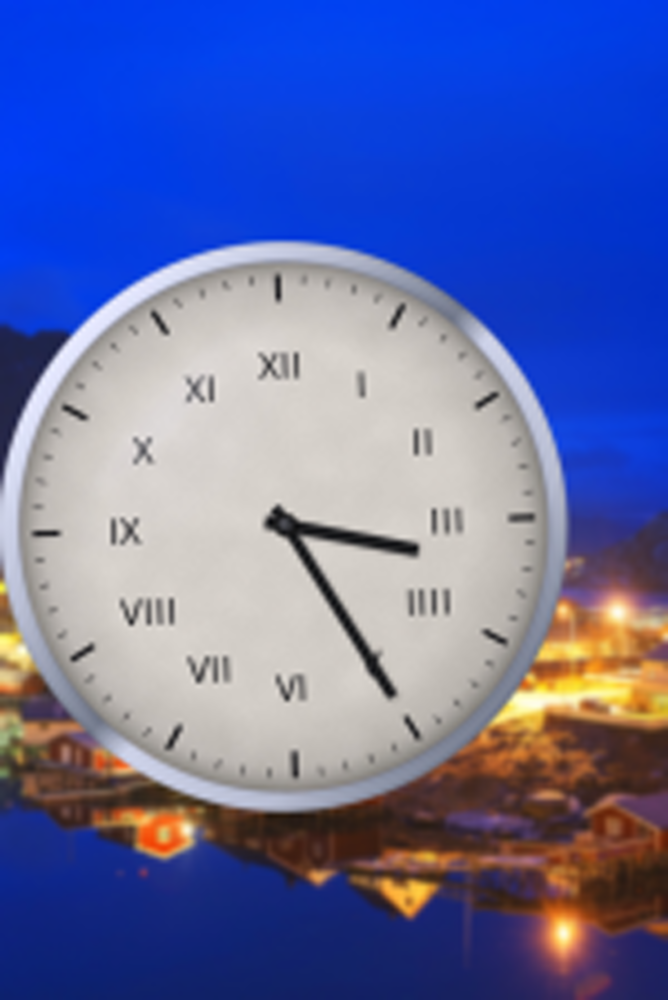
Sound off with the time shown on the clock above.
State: 3:25
